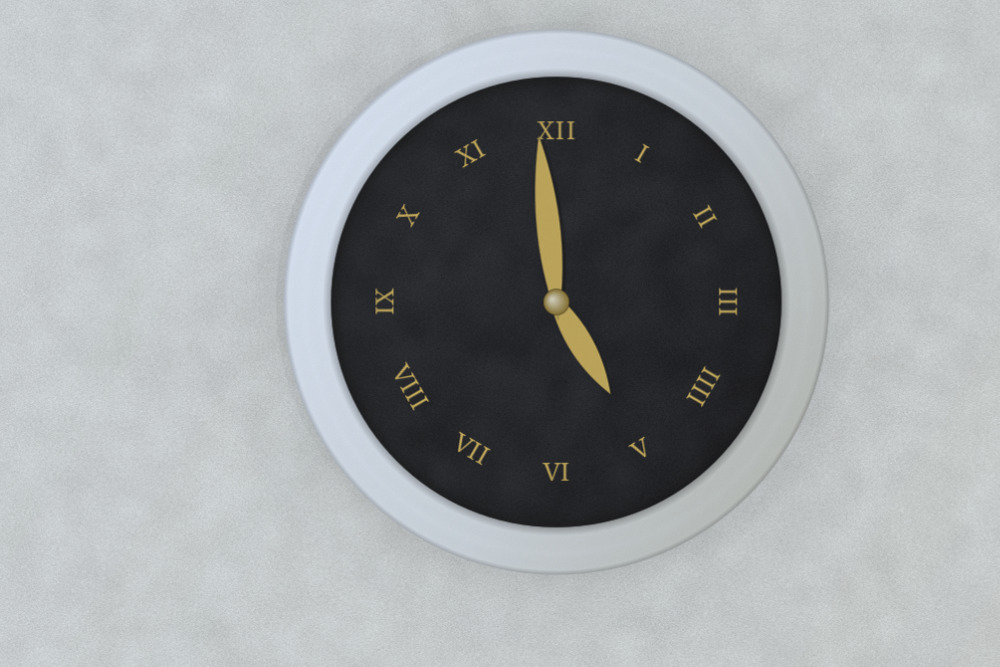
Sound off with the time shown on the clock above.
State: 4:59
